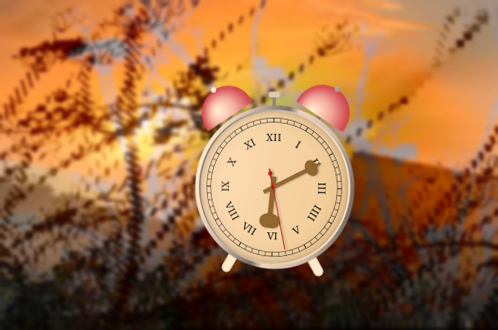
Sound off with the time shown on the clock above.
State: 6:10:28
